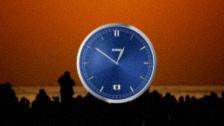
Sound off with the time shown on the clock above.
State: 12:51
